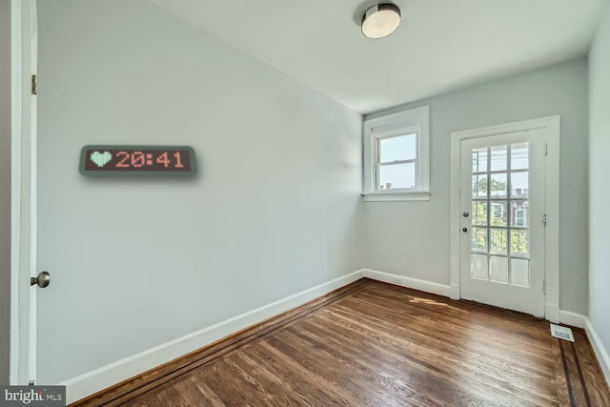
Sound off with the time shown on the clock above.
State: 20:41
